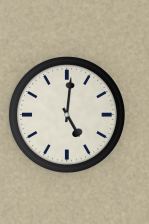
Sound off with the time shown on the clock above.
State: 5:01
